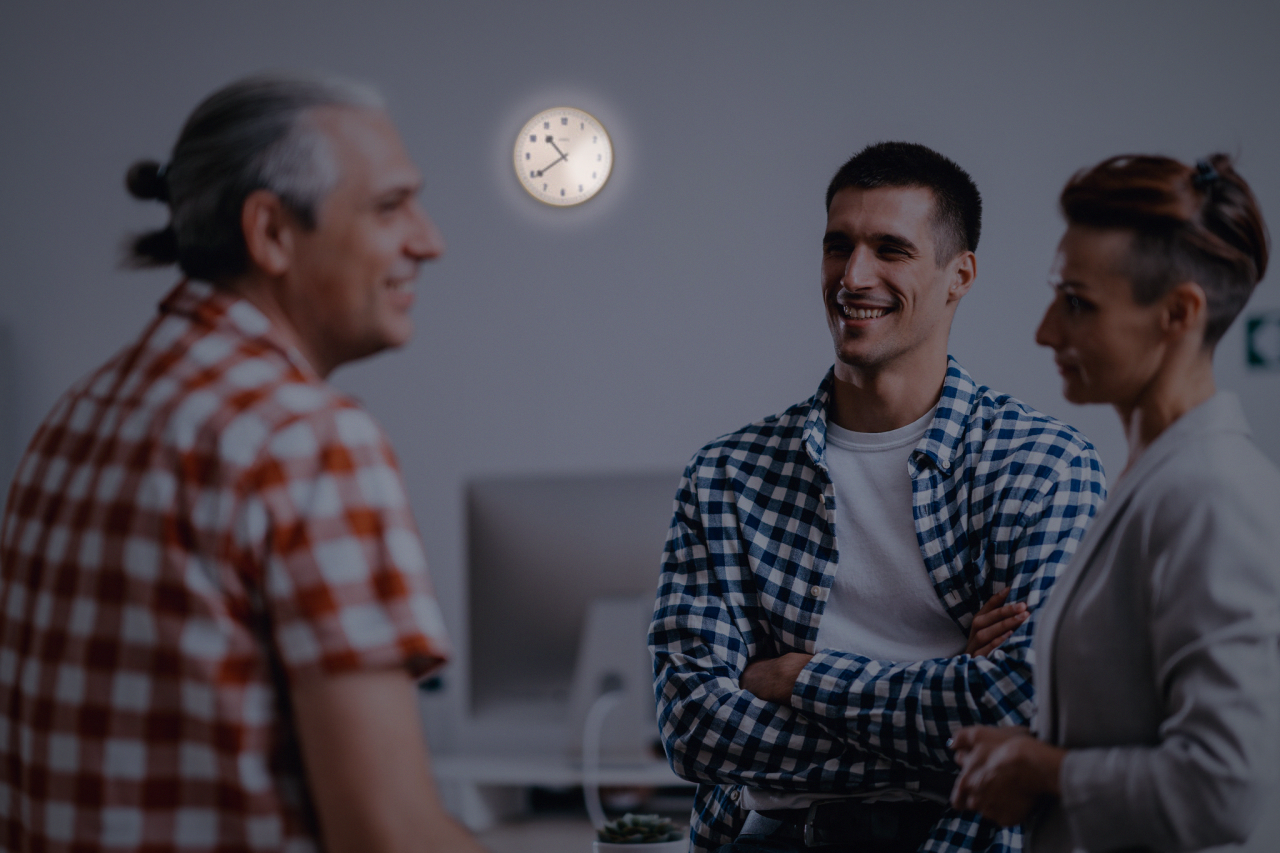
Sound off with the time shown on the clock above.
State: 10:39
